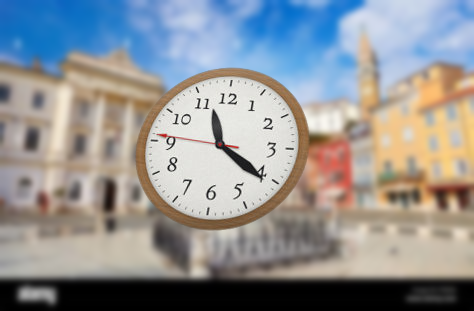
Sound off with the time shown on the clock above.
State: 11:20:46
